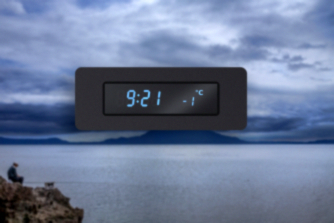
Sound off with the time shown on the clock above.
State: 9:21
